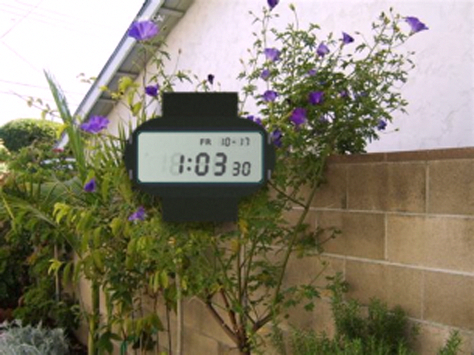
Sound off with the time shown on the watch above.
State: 1:03:30
